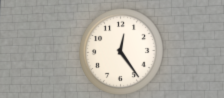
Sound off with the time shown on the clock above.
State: 12:24
